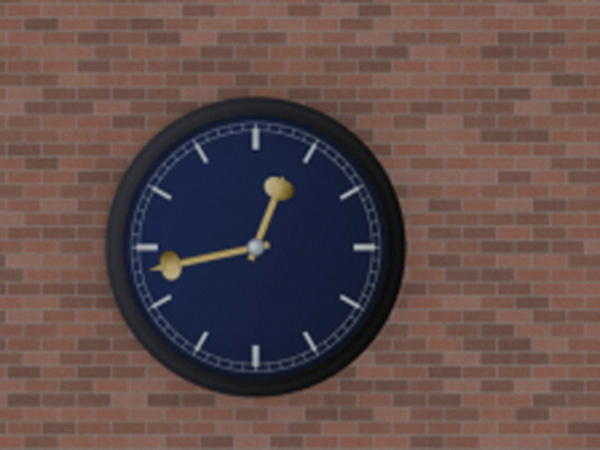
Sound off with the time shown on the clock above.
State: 12:43
